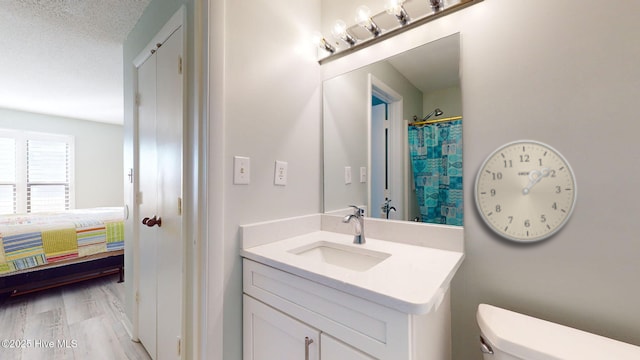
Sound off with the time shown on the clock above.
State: 1:08
